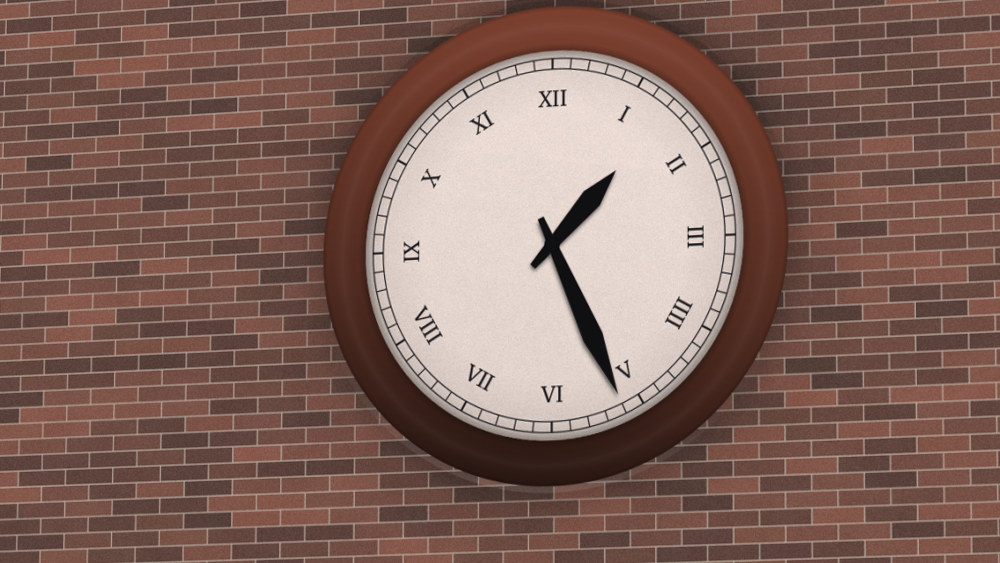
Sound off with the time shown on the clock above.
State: 1:26
